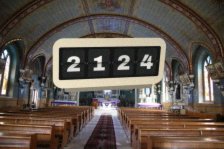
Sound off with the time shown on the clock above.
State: 21:24
